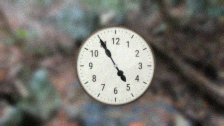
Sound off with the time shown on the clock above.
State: 4:55
